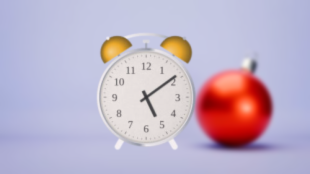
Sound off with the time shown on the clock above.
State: 5:09
